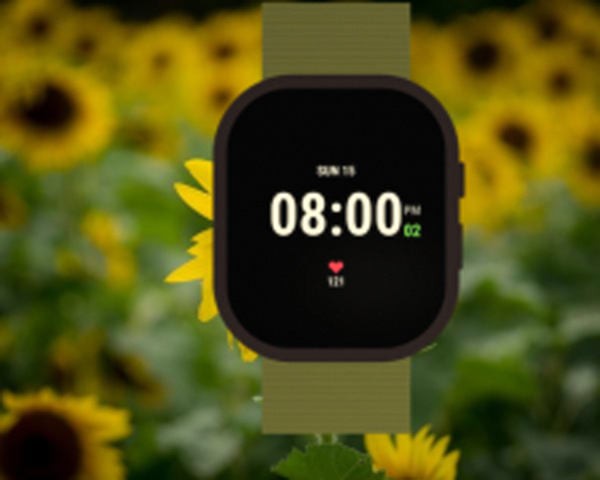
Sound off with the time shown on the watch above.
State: 8:00
